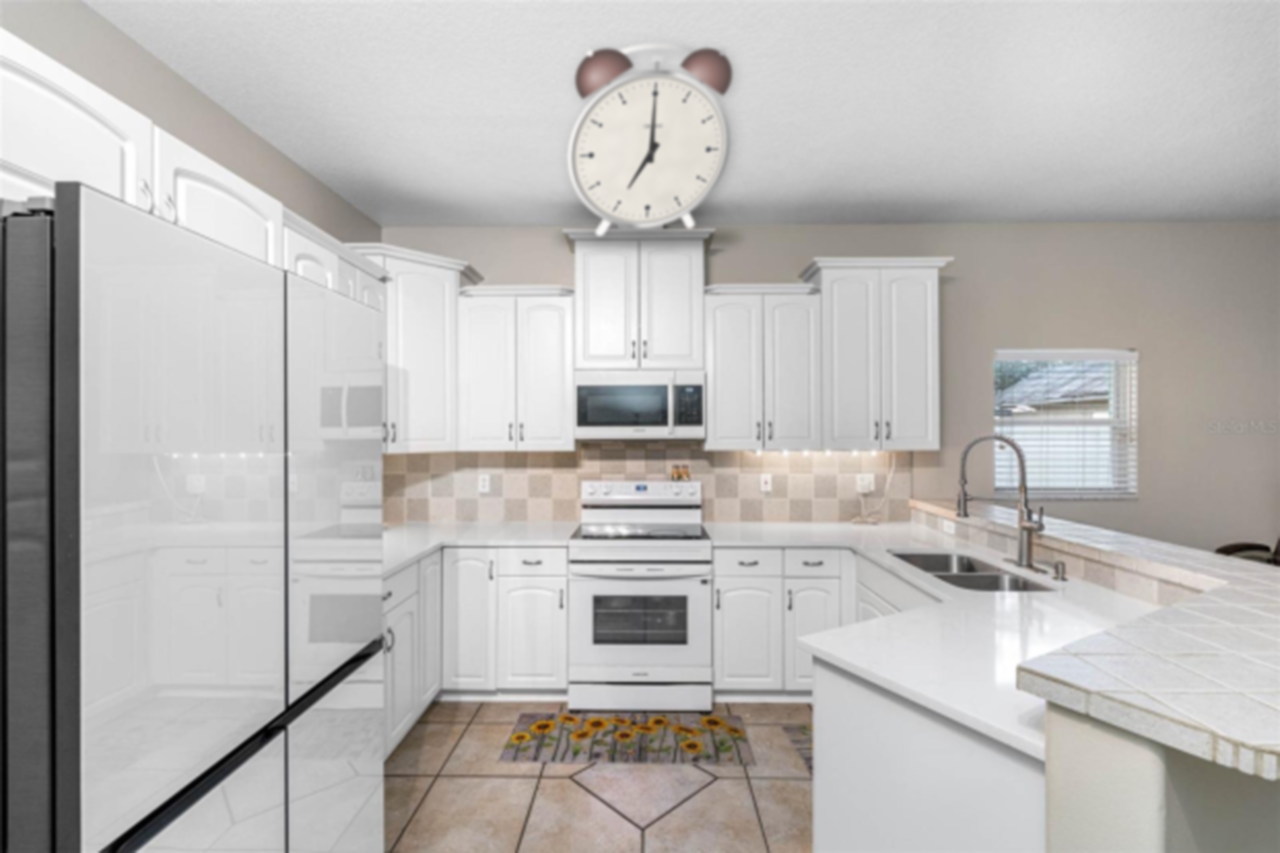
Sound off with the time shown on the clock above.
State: 7:00
